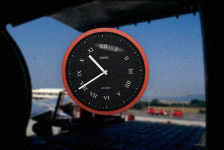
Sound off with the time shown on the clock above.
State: 10:40
